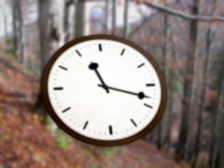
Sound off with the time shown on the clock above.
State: 11:18
